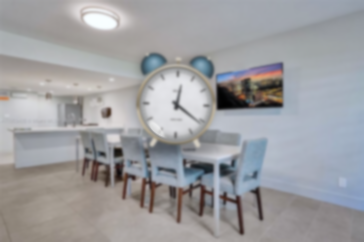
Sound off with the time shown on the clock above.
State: 12:21
